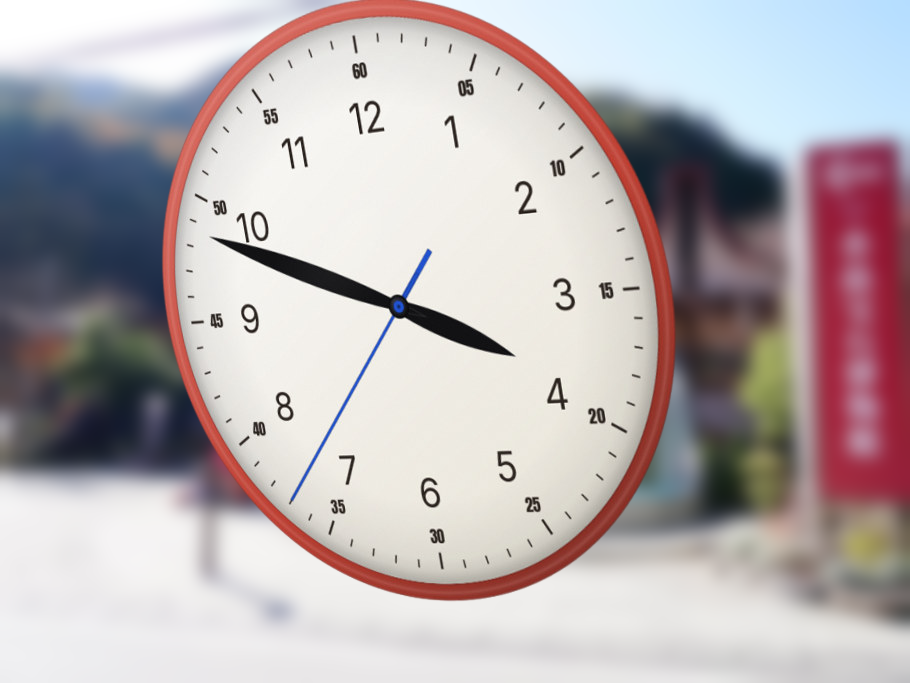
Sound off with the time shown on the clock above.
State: 3:48:37
